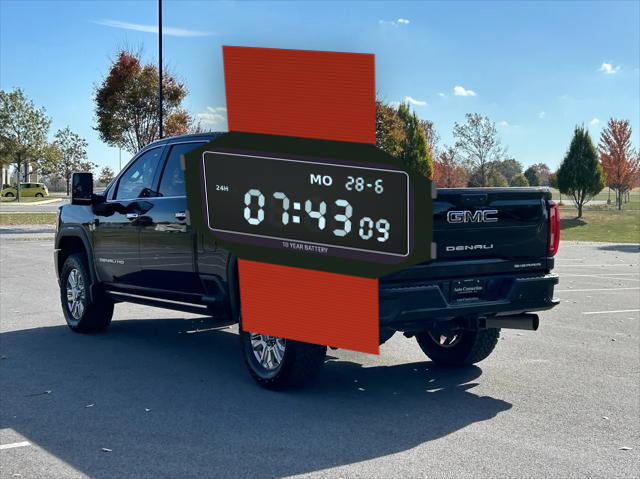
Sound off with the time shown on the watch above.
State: 7:43:09
